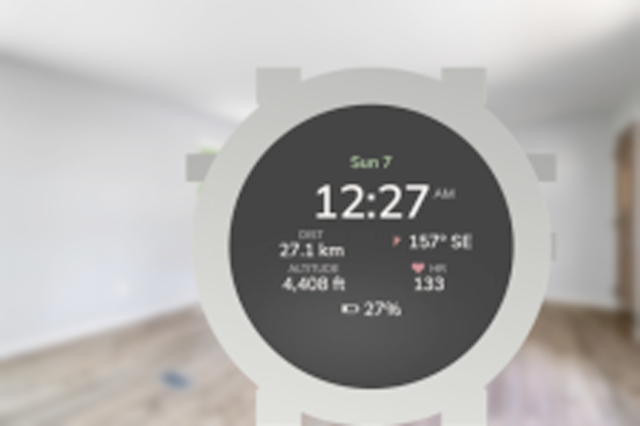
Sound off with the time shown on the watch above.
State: 12:27
